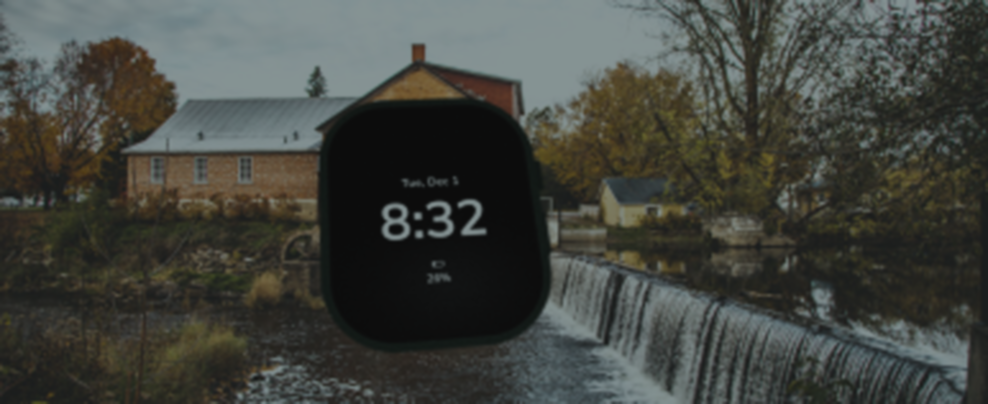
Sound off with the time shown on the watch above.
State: 8:32
